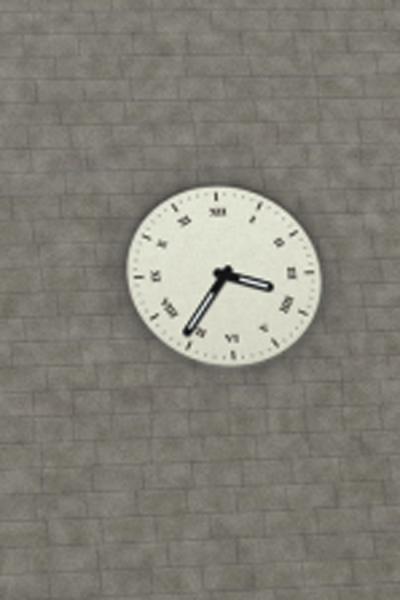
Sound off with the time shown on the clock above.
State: 3:36
